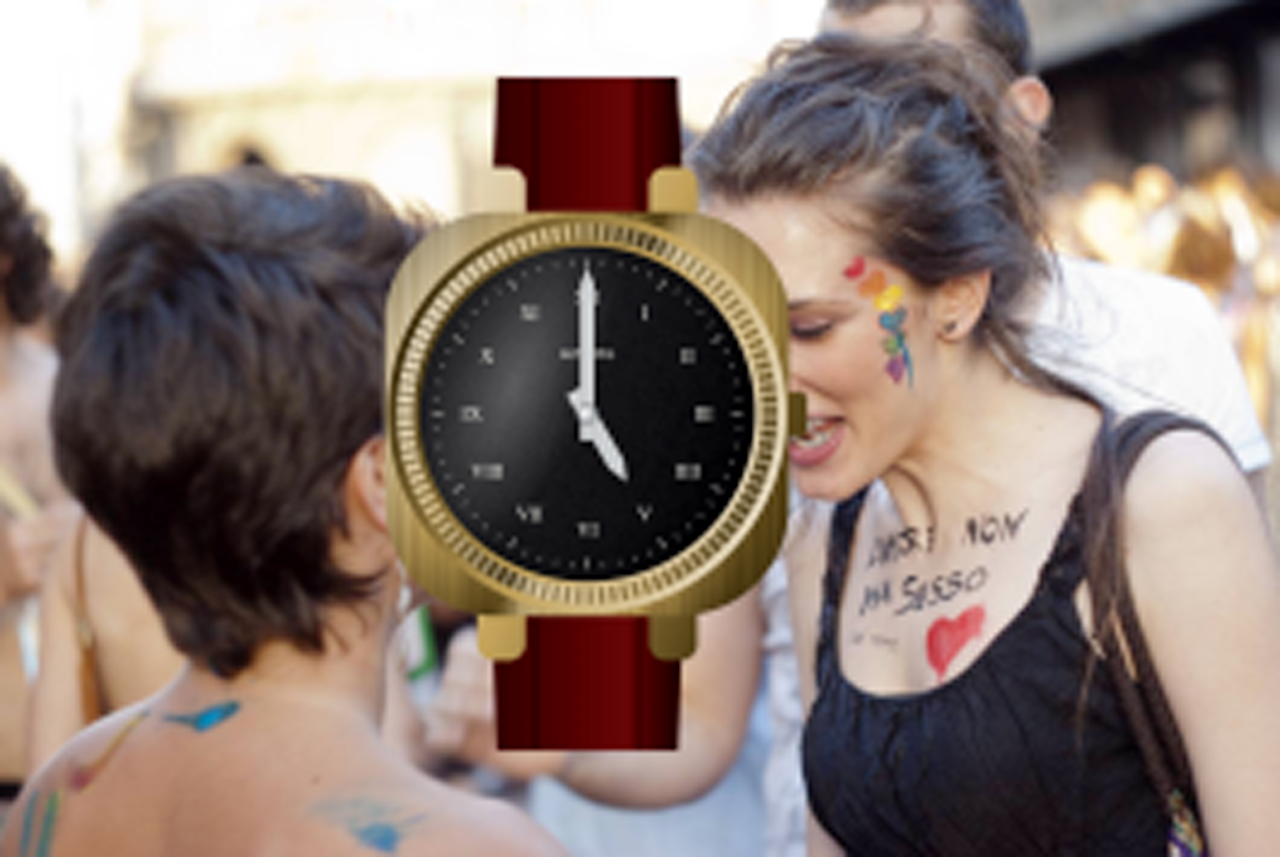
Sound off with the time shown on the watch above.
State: 5:00
